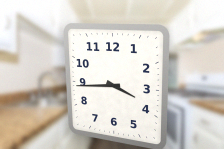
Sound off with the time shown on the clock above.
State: 3:44
